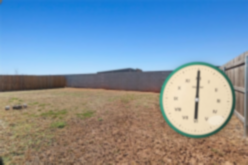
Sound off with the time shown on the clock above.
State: 6:00
